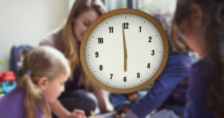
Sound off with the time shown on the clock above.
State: 5:59
